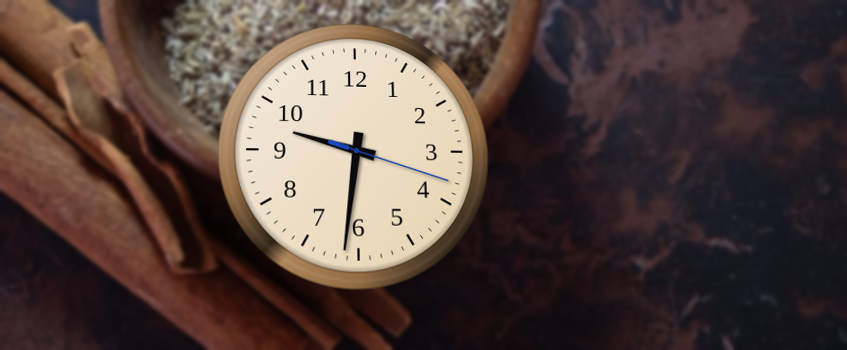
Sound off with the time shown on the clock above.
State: 9:31:18
